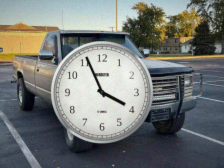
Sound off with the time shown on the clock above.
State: 3:56
